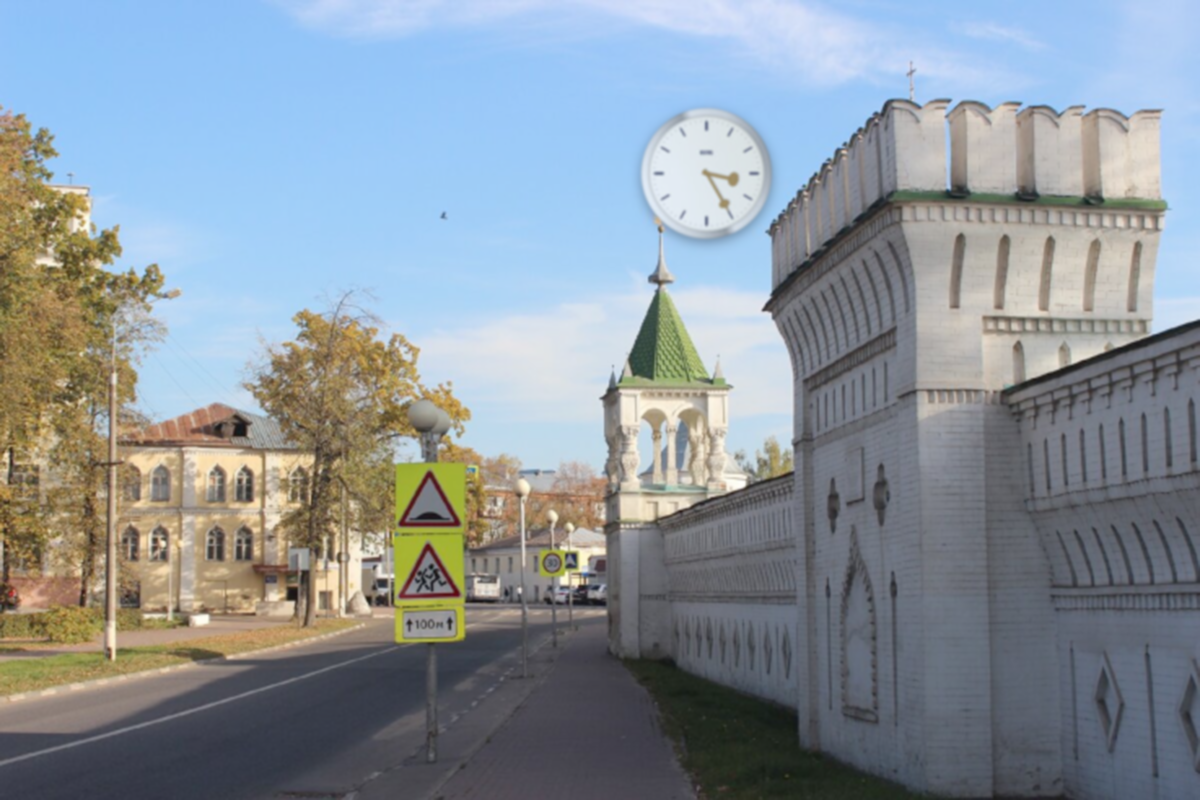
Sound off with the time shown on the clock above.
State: 3:25
